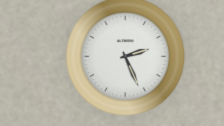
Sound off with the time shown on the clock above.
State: 2:26
